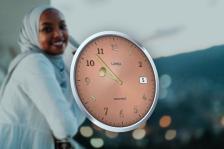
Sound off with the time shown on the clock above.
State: 9:53
